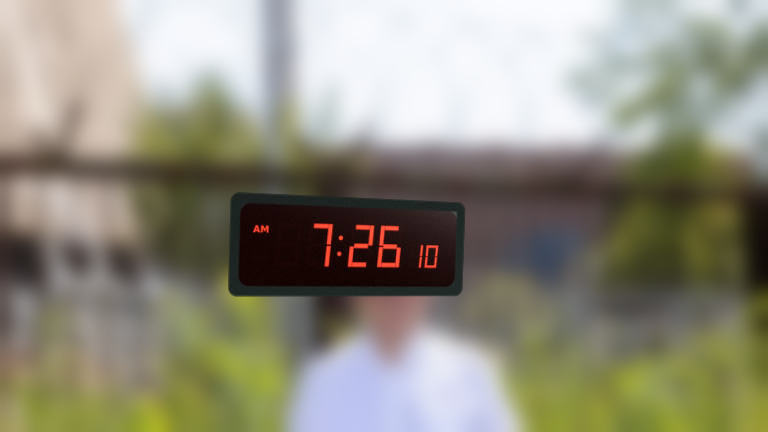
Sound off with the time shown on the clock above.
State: 7:26:10
